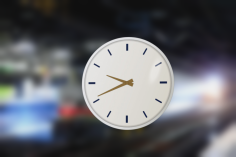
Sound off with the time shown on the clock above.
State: 9:41
